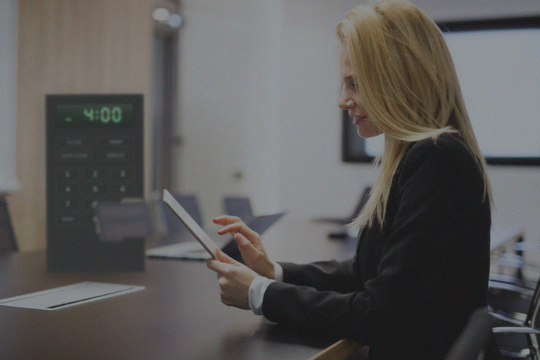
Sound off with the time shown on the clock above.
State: 4:00
